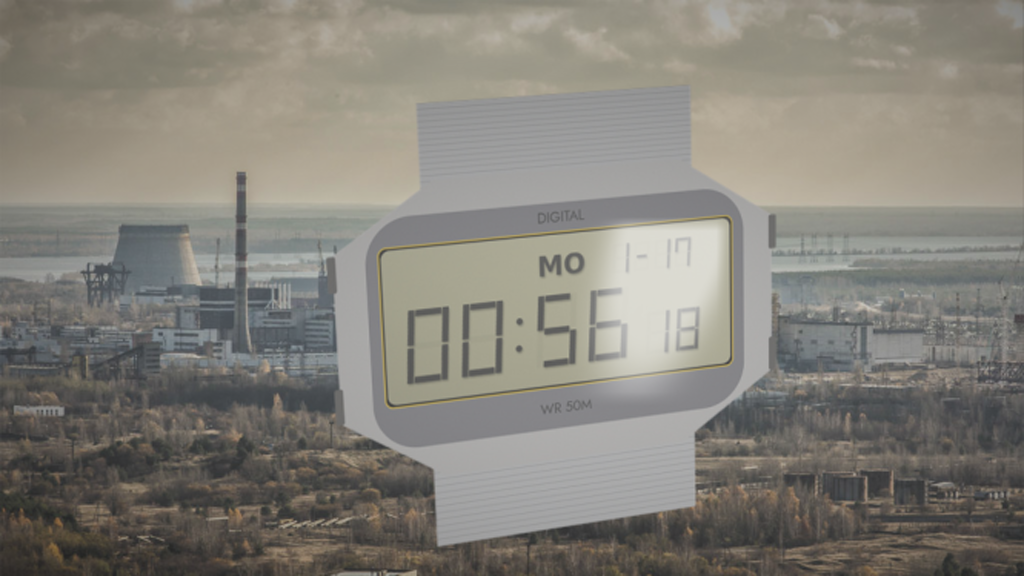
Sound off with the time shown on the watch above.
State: 0:56:18
